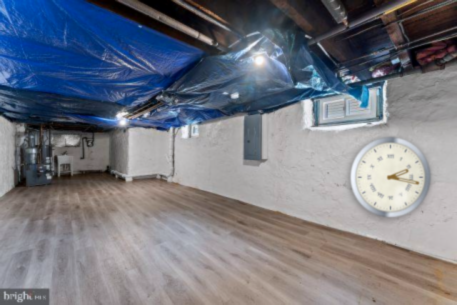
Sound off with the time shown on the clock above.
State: 2:17
